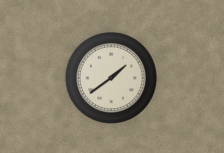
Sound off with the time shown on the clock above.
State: 1:39
